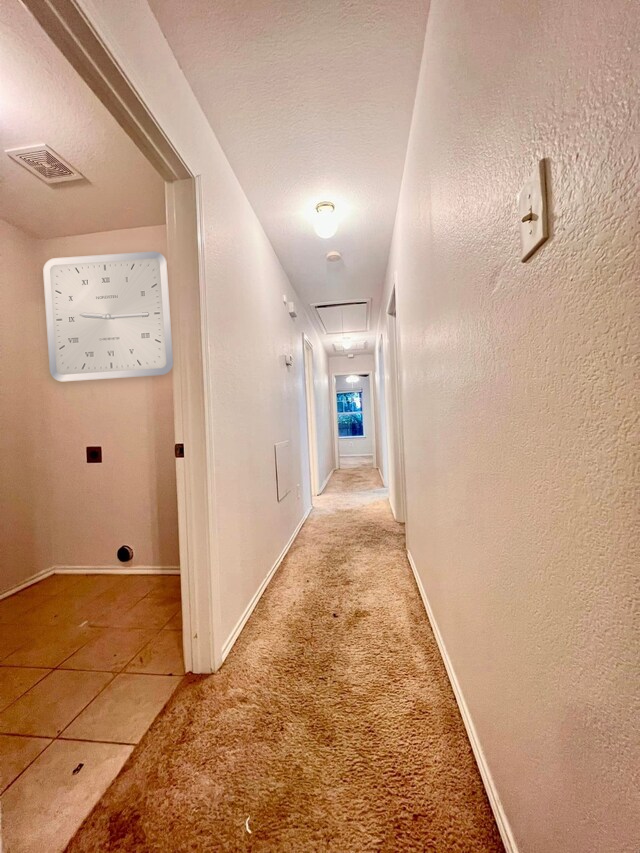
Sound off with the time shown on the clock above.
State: 9:15
